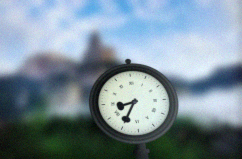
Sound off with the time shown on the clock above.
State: 8:35
